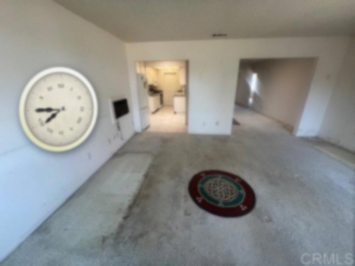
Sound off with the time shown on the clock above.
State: 7:45
